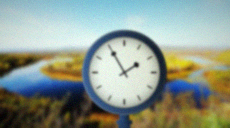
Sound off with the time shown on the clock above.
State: 1:55
